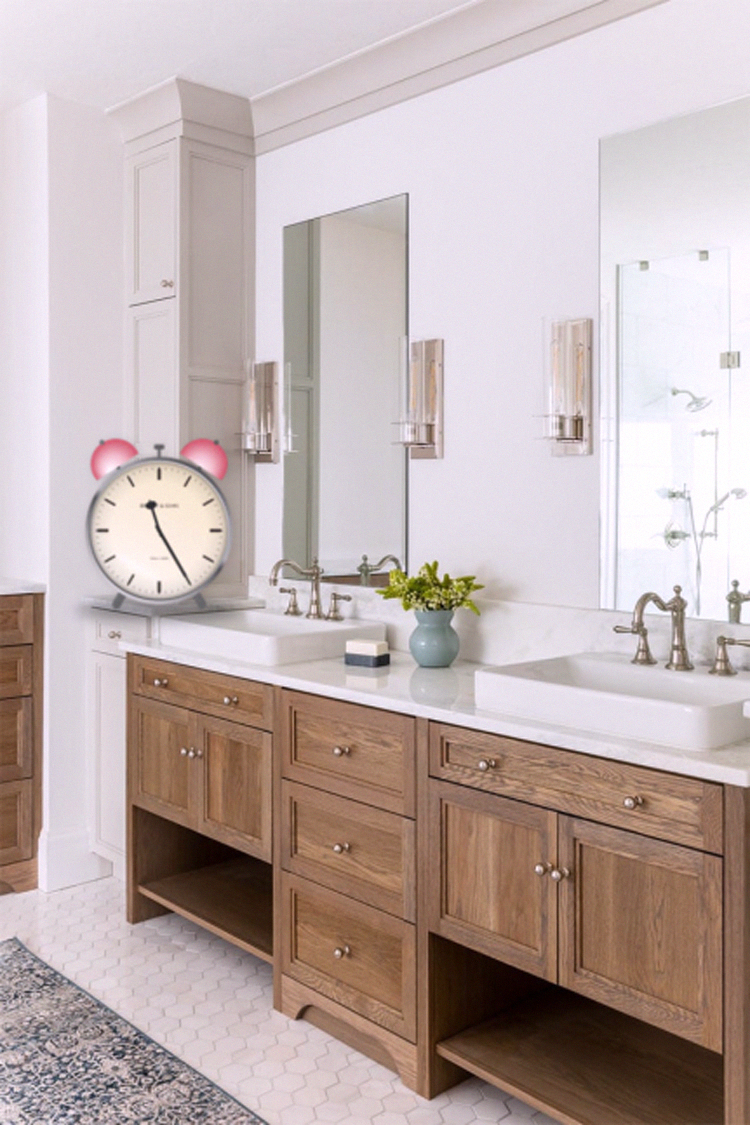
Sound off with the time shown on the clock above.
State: 11:25
